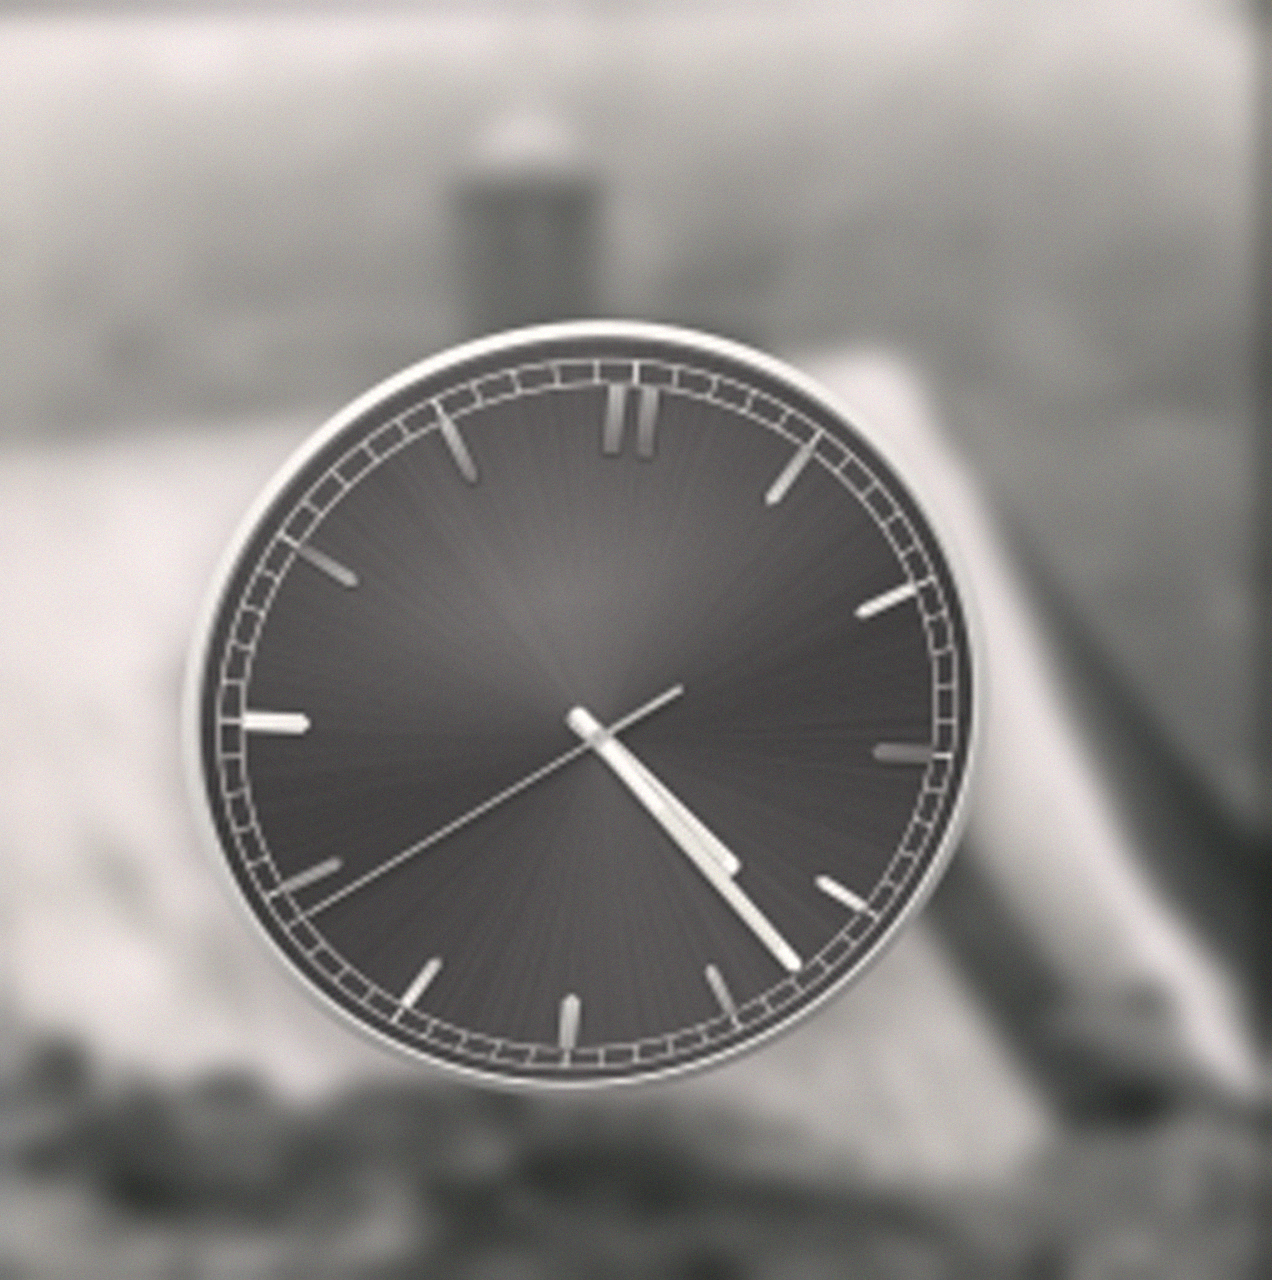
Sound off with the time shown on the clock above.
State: 4:22:39
